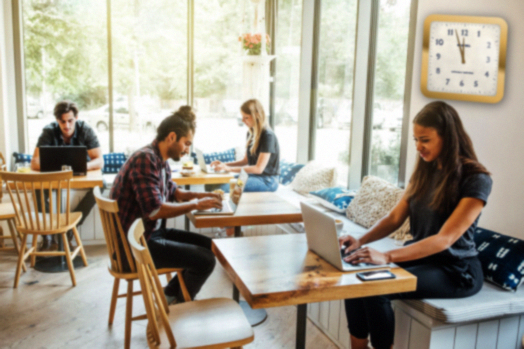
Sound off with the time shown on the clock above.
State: 11:57
